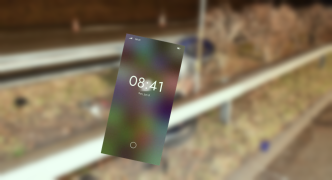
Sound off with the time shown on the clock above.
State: 8:41
